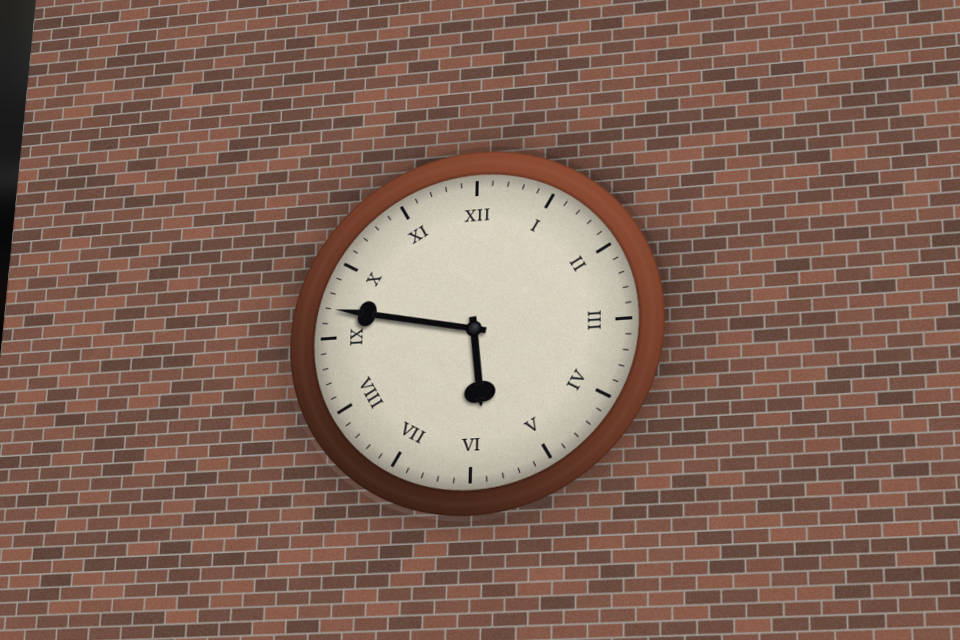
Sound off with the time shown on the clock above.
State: 5:47
